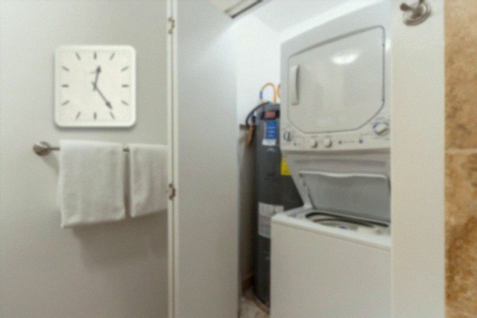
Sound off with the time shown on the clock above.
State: 12:24
